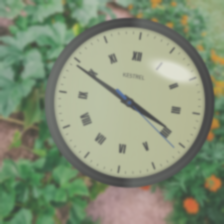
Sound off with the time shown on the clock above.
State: 3:49:21
